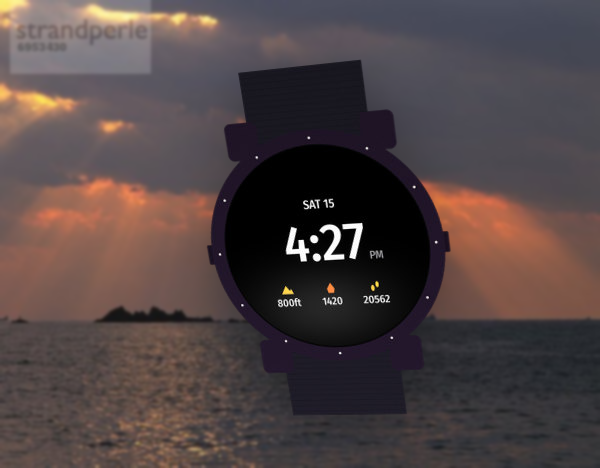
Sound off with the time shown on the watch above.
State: 4:27
